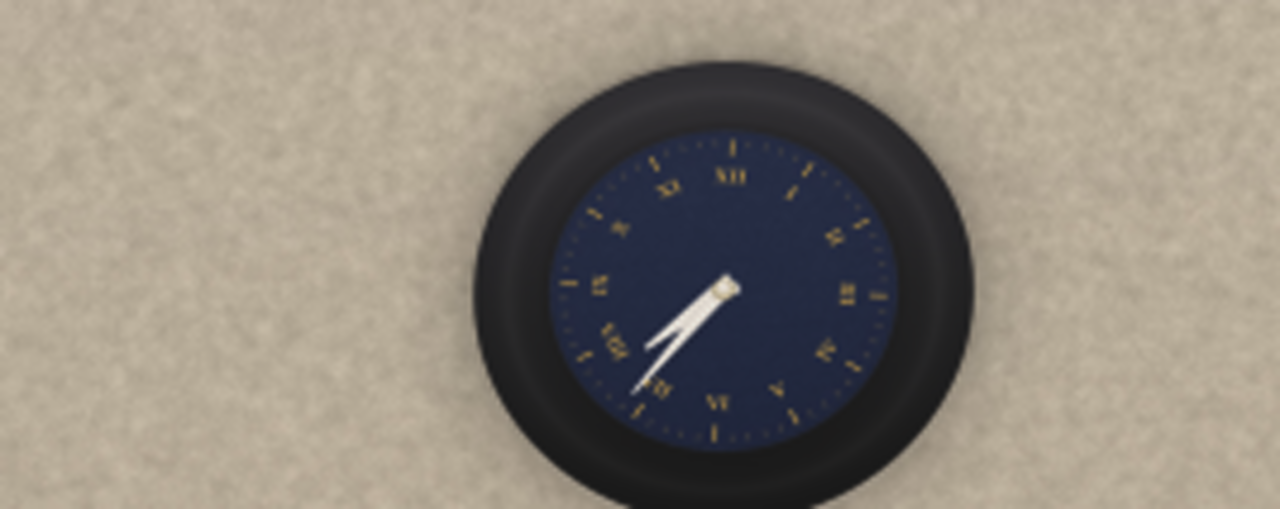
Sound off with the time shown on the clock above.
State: 7:36
